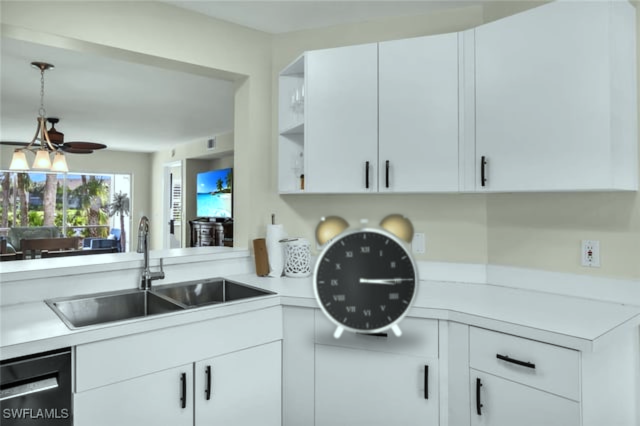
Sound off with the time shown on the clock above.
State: 3:15
